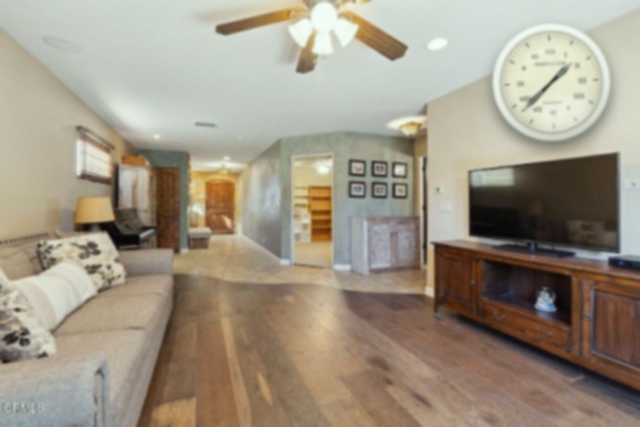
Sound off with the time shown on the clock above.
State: 1:38
